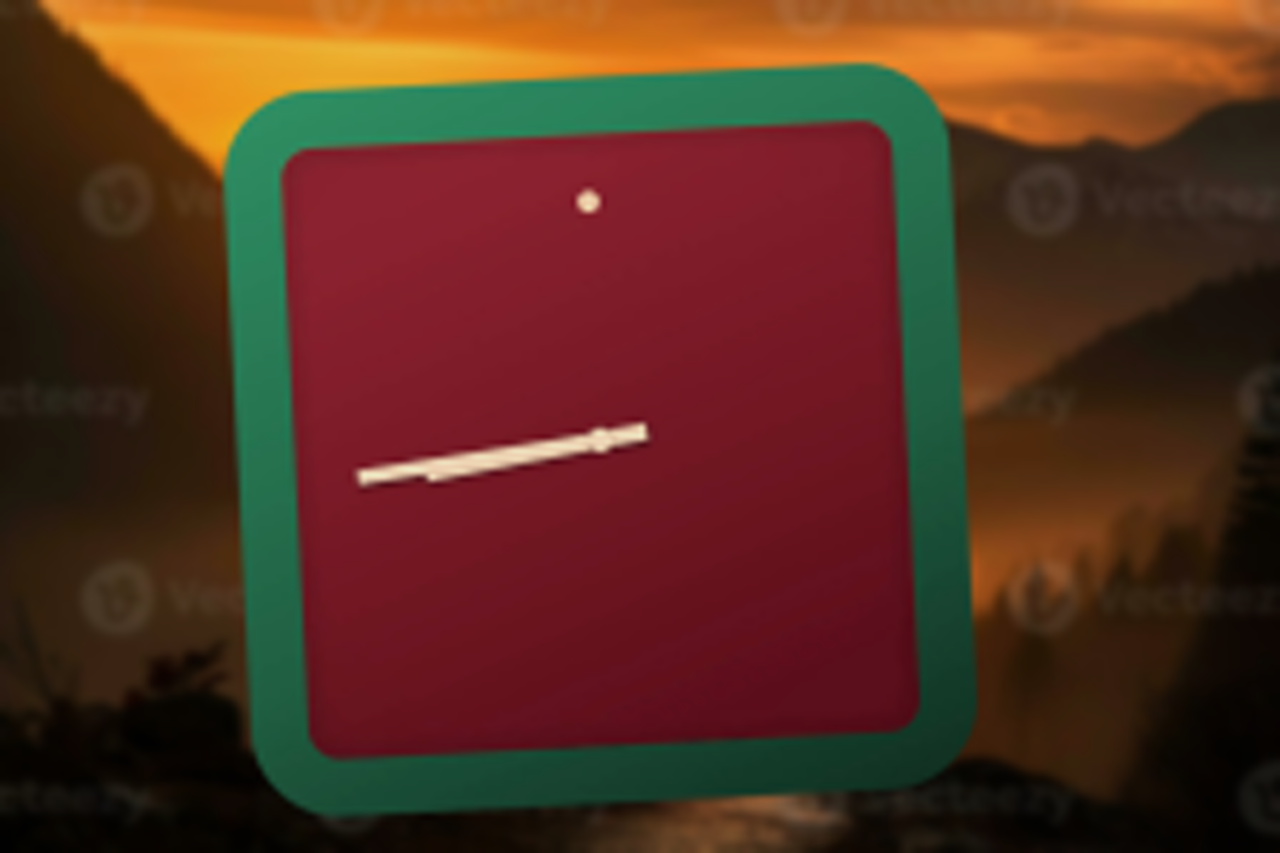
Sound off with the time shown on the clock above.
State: 8:44
